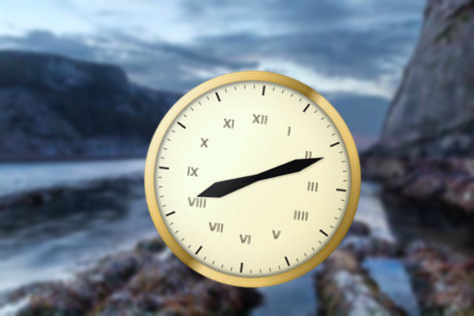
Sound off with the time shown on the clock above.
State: 8:11
